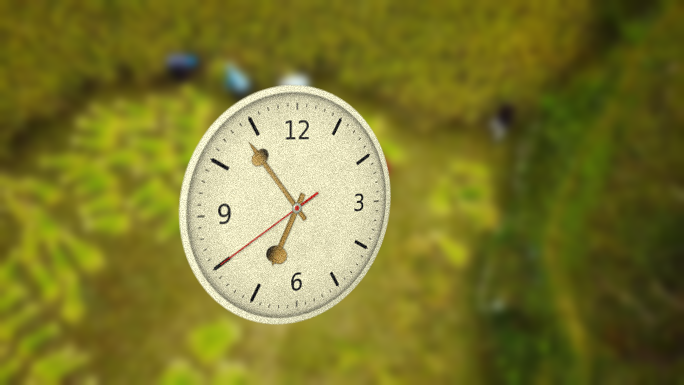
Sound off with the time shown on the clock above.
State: 6:53:40
